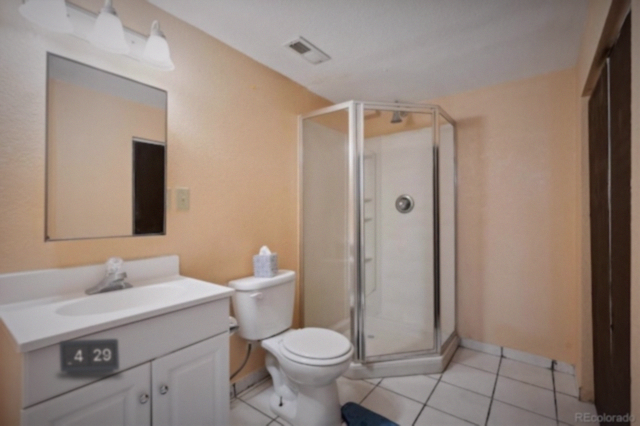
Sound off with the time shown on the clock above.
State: 4:29
